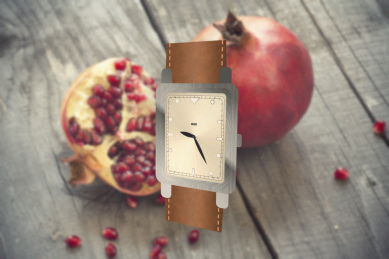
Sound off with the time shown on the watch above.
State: 9:25
